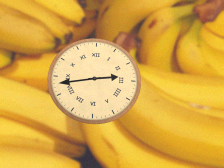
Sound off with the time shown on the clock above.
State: 2:43
